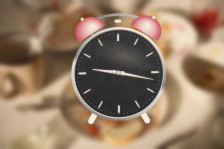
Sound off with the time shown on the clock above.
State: 9:17
